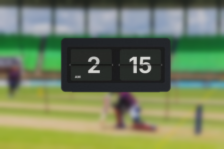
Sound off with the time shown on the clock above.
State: 2:15
